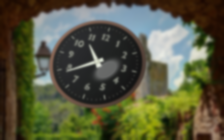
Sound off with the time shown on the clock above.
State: 10:39
